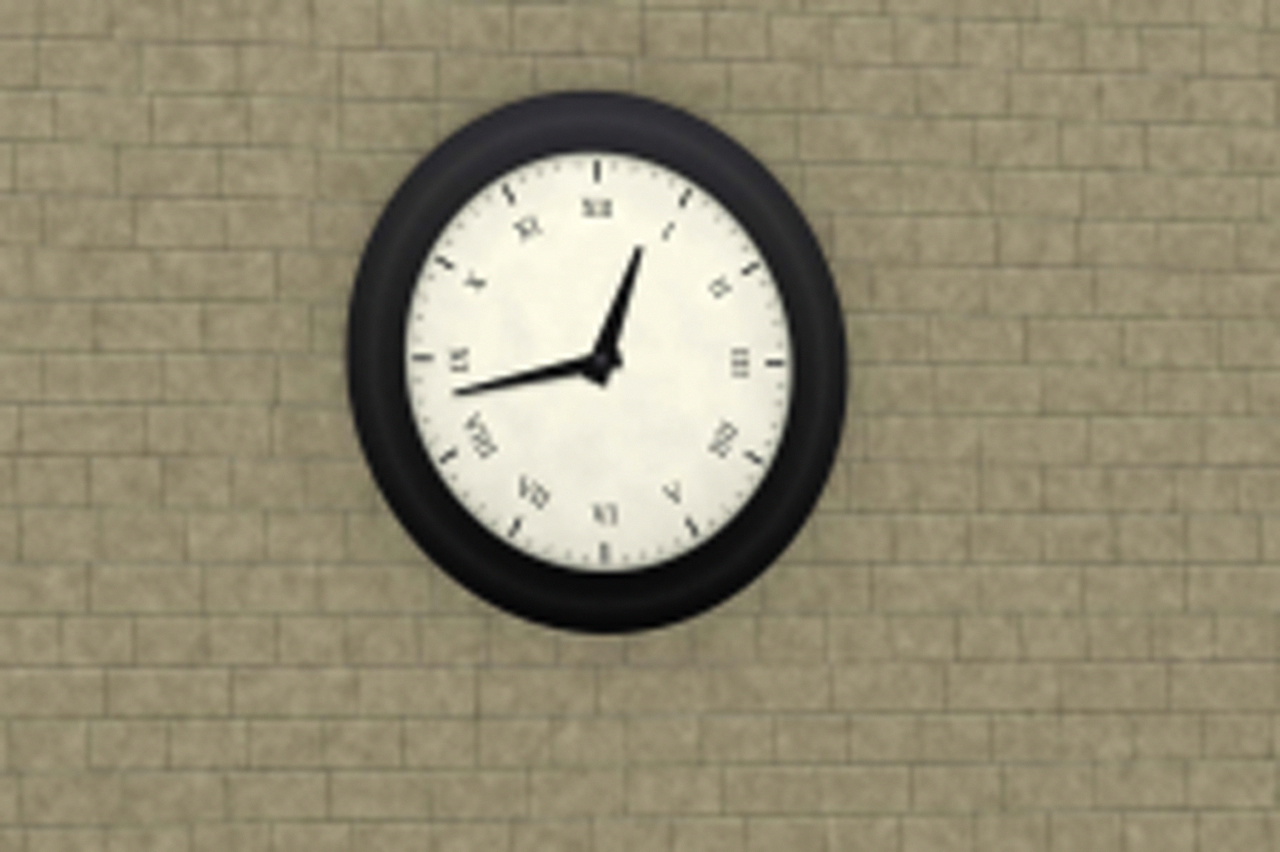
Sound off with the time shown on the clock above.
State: 12:43
